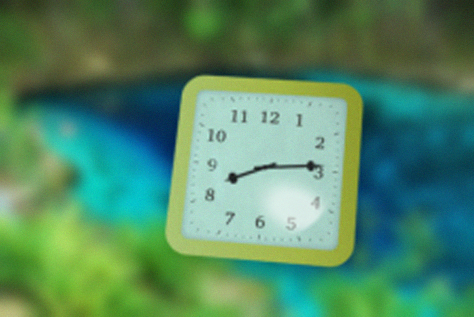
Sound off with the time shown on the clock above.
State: 8:14
